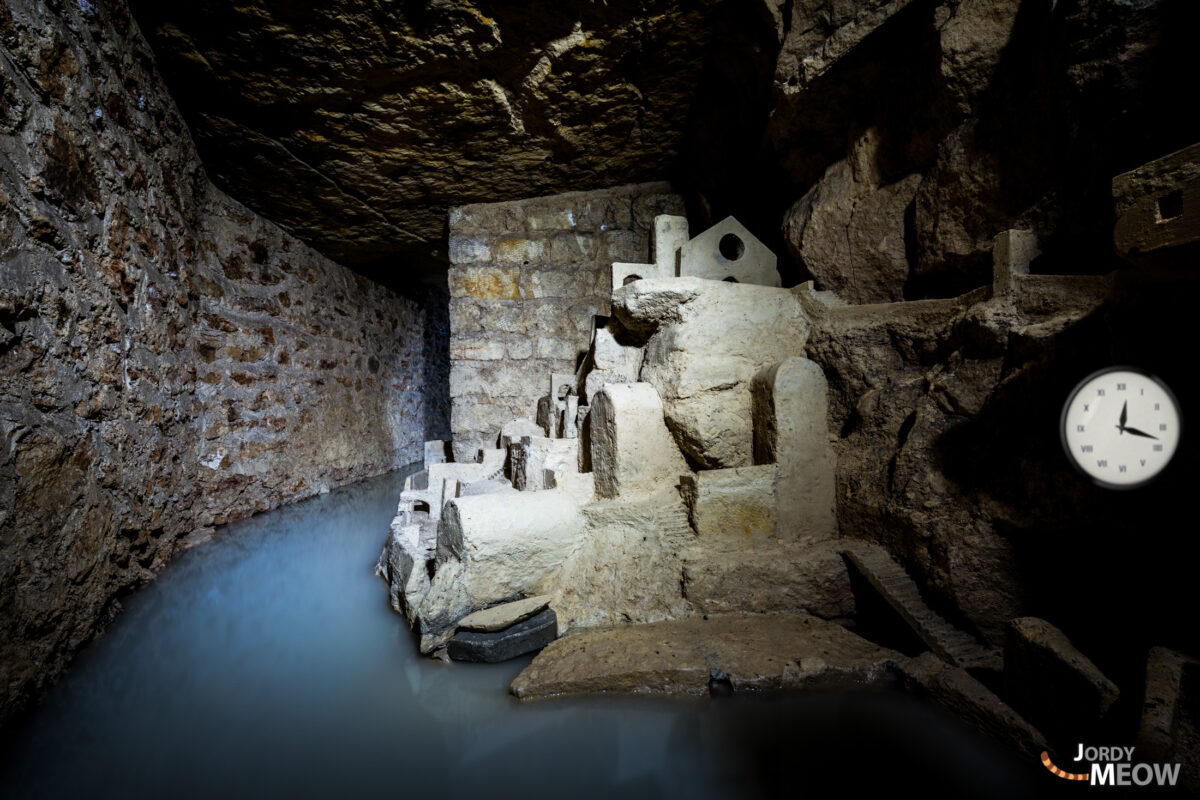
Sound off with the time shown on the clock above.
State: 12:18
